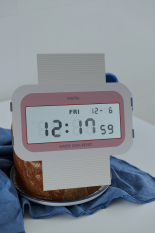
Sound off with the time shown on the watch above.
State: 12:17:59
